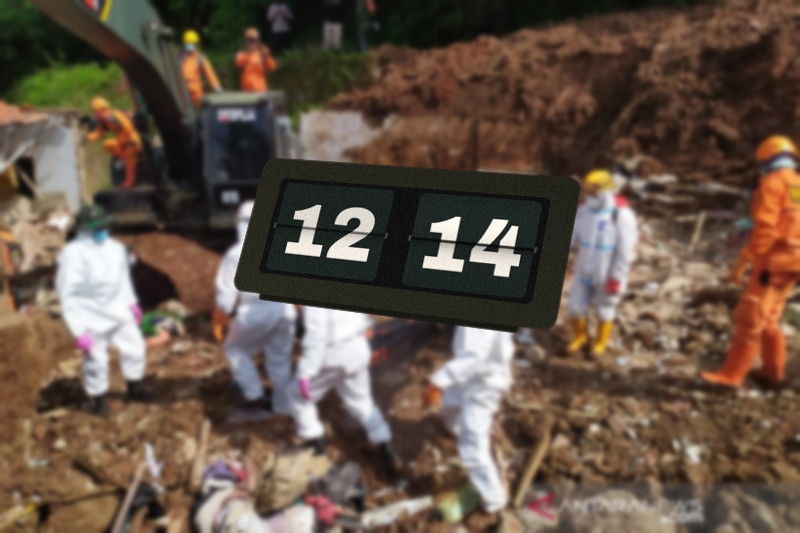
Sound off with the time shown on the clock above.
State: 12:14
